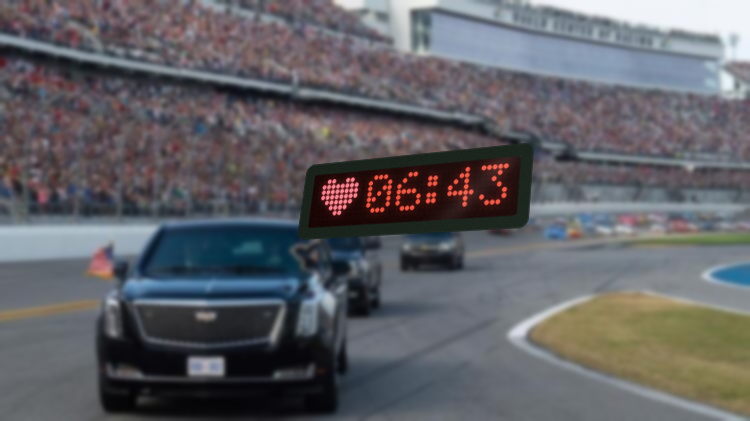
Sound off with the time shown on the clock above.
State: 6:43
